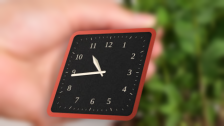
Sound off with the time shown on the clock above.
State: 10:44
